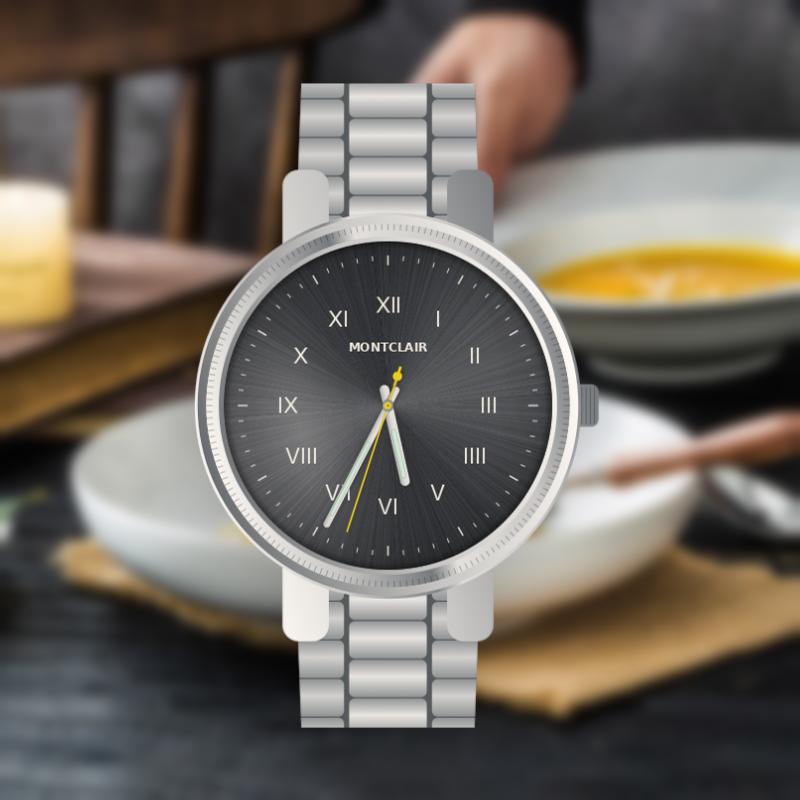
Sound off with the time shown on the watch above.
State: 5:34:33
